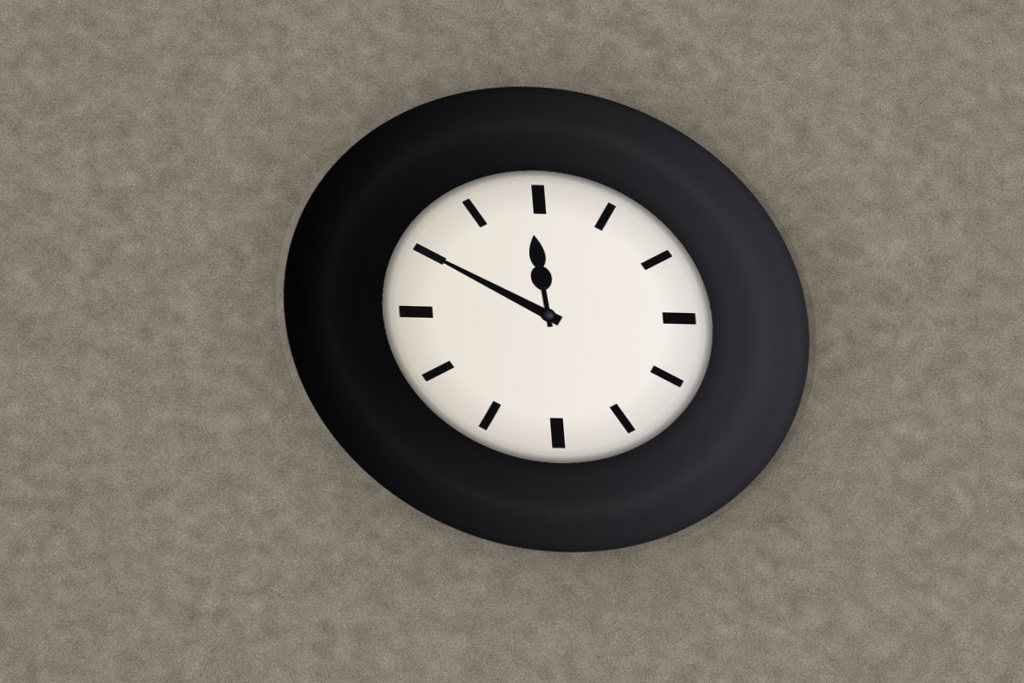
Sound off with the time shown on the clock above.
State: 11:50
